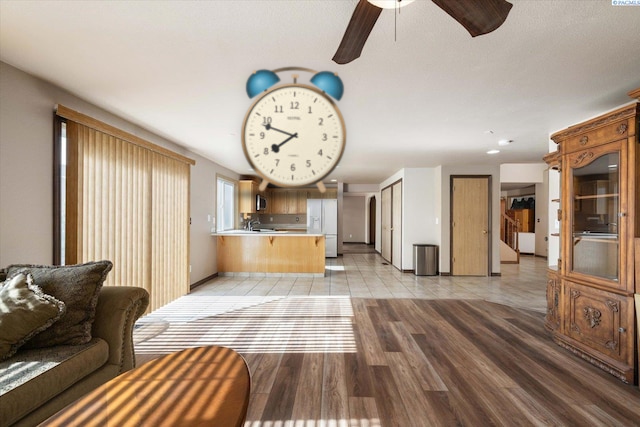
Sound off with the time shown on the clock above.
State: 7:48
